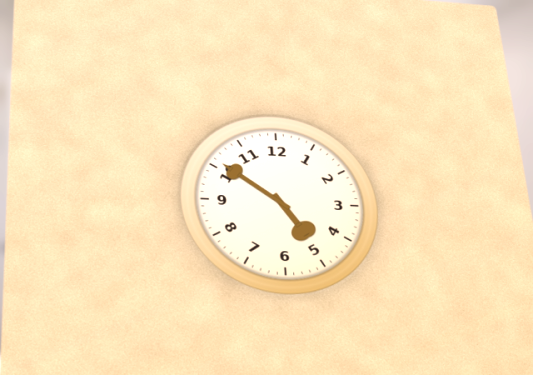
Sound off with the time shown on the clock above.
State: 4:51
